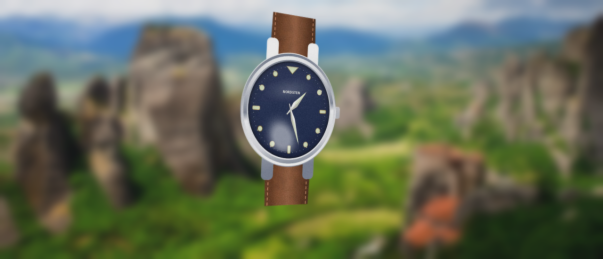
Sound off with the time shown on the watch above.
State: 1:27
